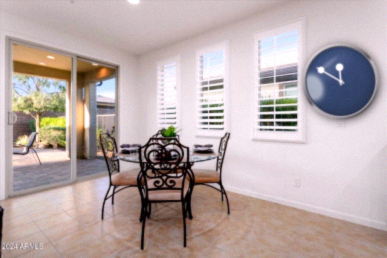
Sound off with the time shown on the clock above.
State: 11:50
